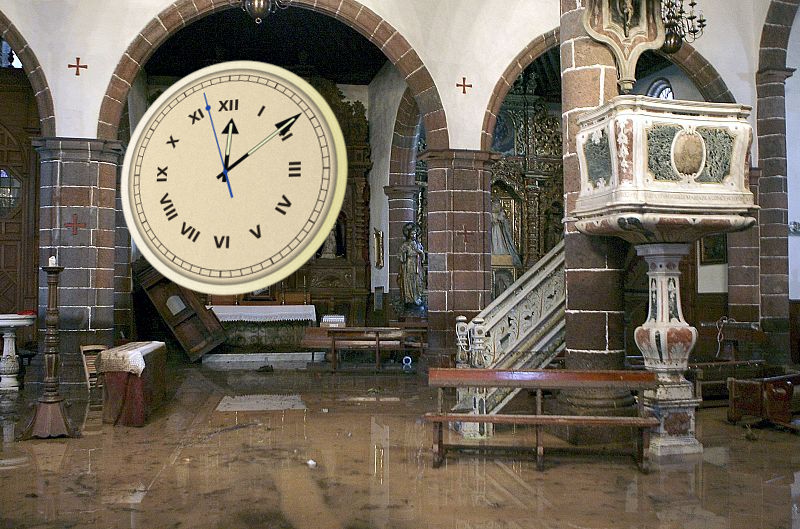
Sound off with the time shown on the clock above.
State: 12:08:57
